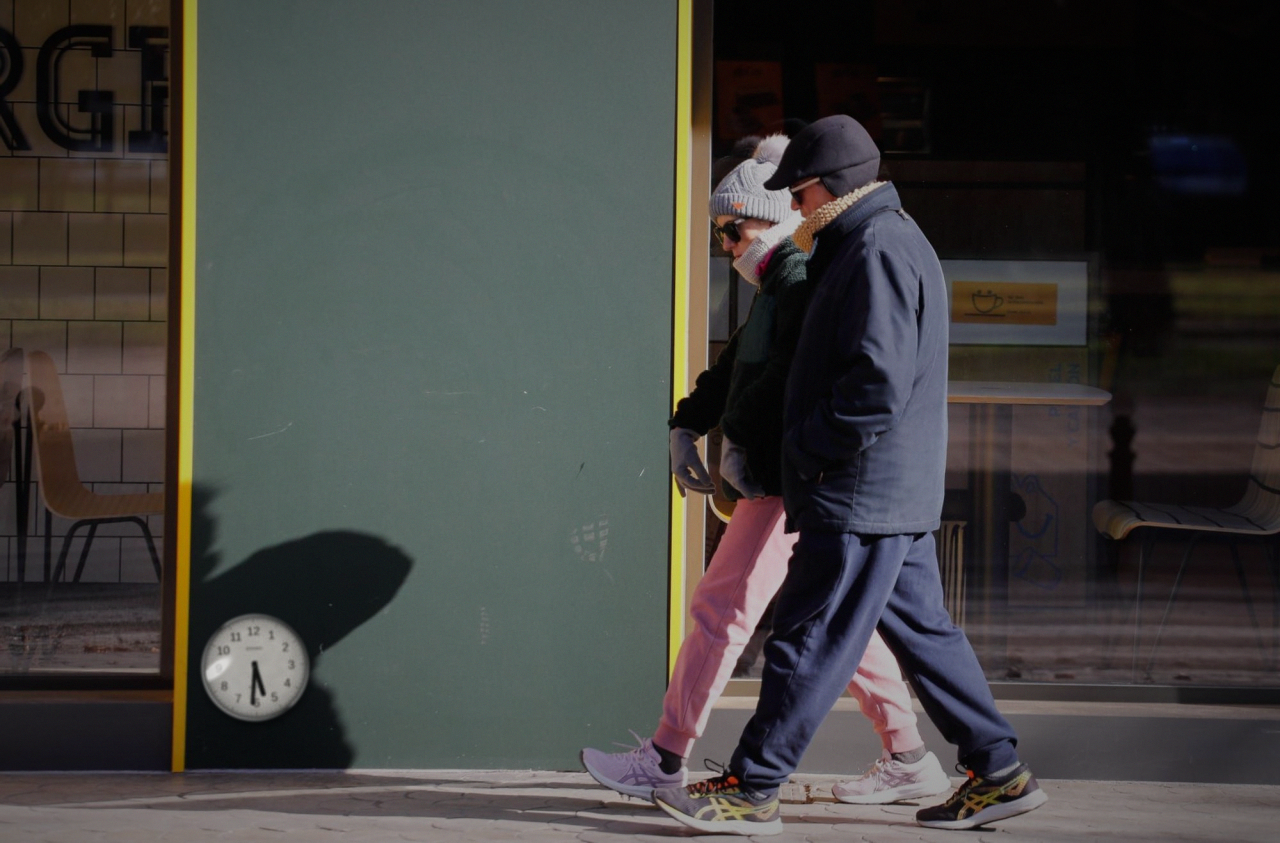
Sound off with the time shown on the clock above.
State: 5:31
